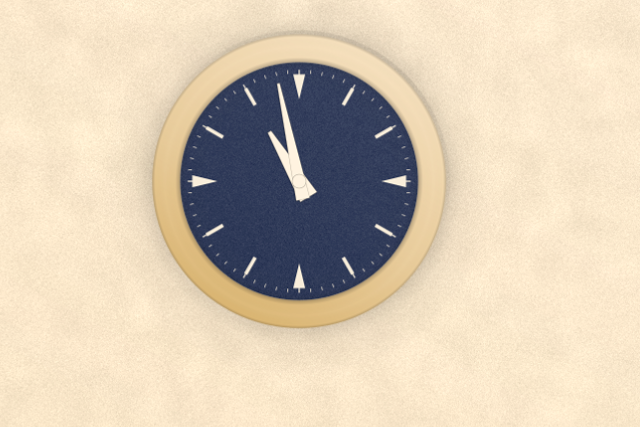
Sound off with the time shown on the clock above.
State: 10:58
